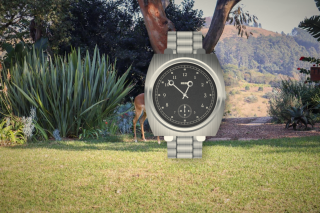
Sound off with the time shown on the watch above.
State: 12:52
